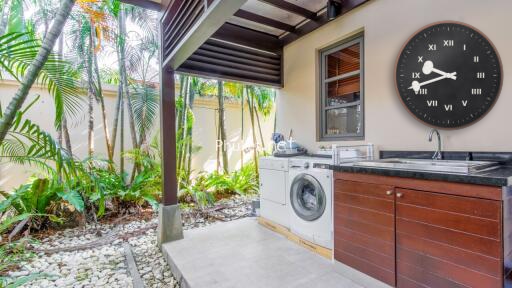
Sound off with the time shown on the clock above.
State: 9:42
